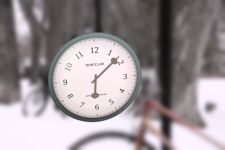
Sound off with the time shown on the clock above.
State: 6:08
